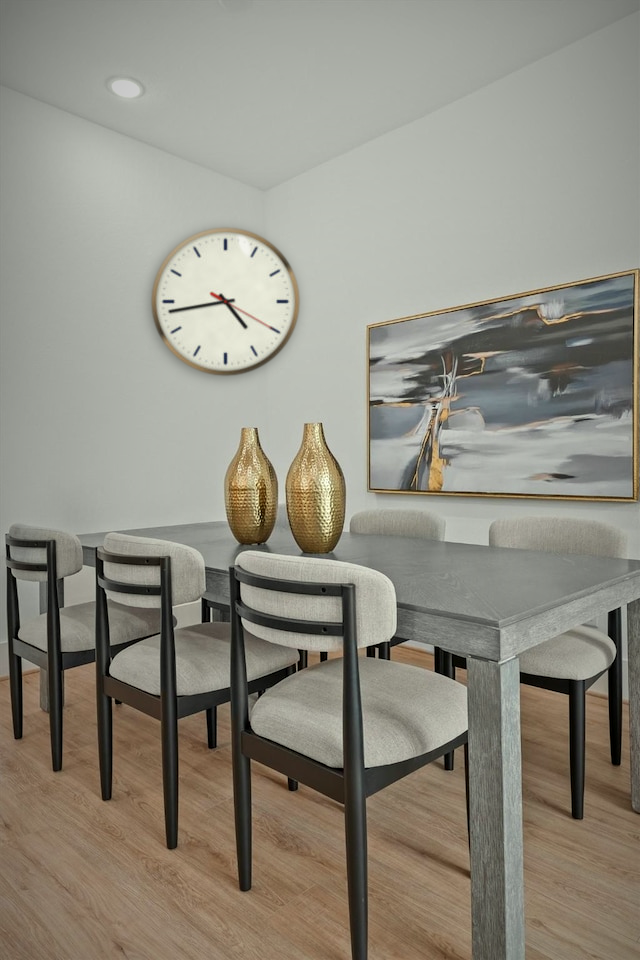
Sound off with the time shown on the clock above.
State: 4:43:20
